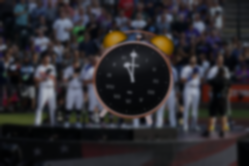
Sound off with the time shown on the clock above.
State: 10:59
